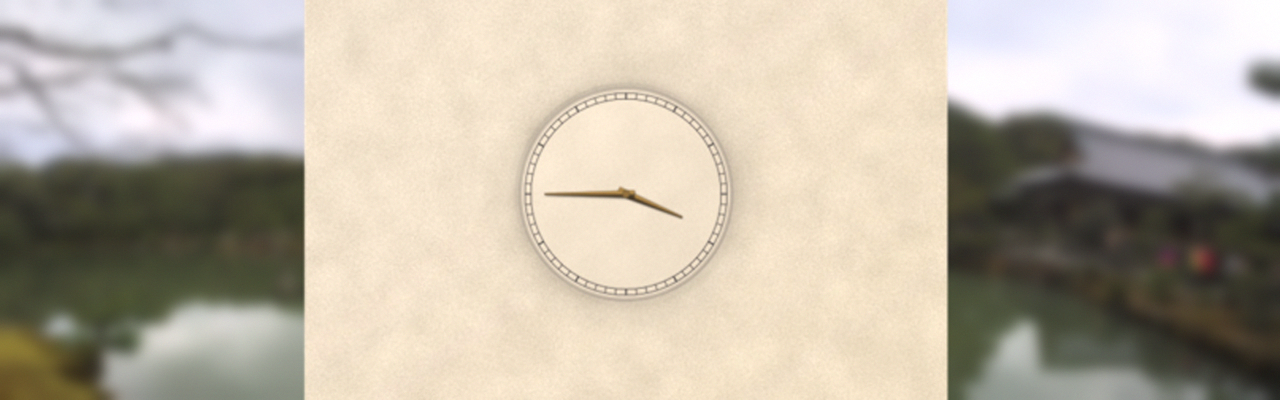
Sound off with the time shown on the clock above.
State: 3:45
